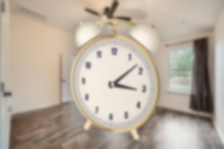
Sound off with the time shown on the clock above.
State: 3:08
